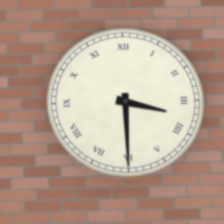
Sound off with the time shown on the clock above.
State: 3:30
